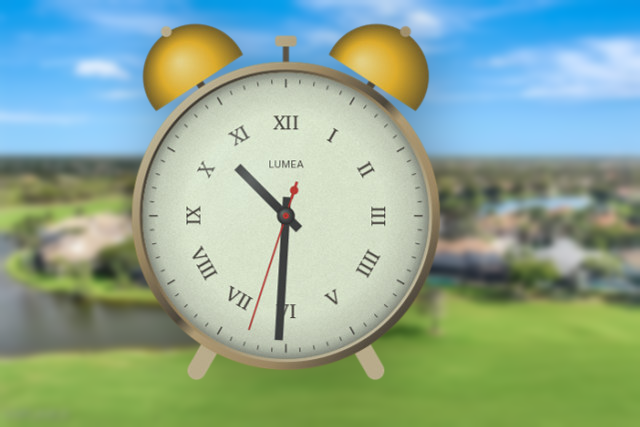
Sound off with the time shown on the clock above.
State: 10:30:33
